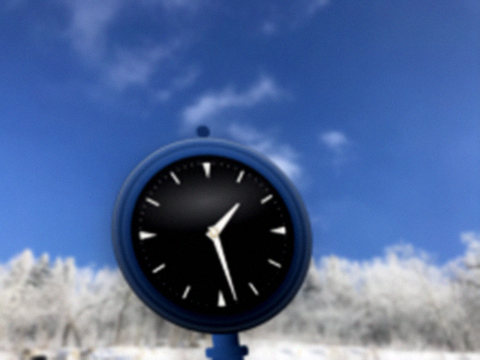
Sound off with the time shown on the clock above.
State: 1:28
